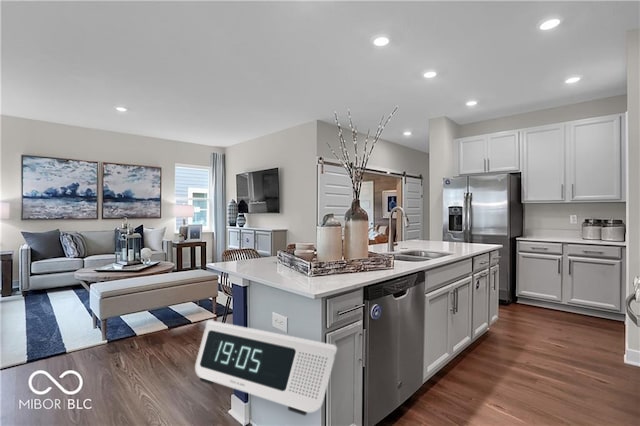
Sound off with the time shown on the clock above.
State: 19:05
